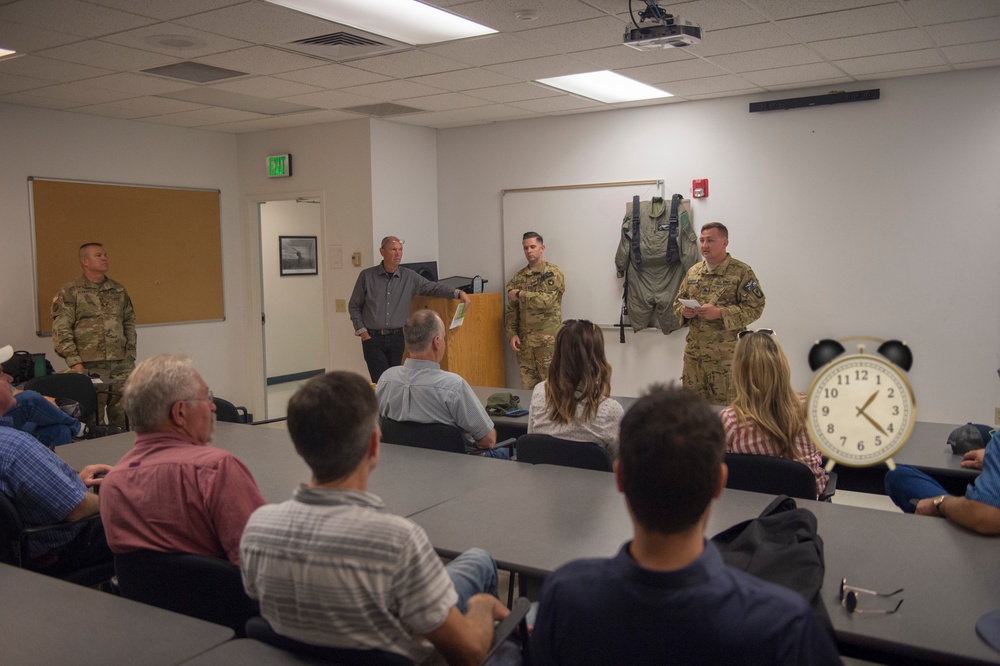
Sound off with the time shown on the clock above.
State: 1:22
